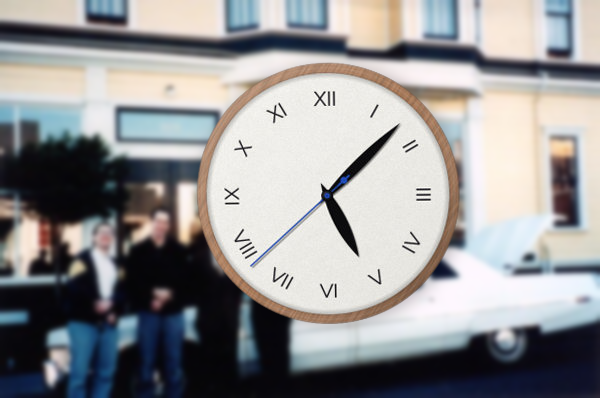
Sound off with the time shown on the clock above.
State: 5:07:38
